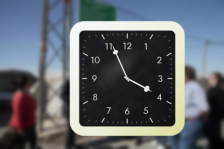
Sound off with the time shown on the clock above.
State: 3:56
